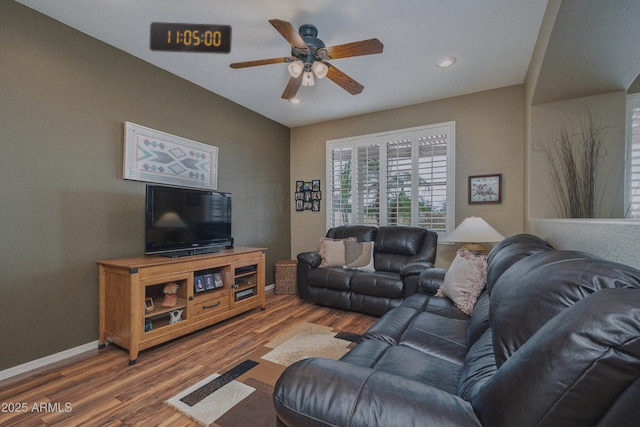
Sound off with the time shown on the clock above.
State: 11:05:00
